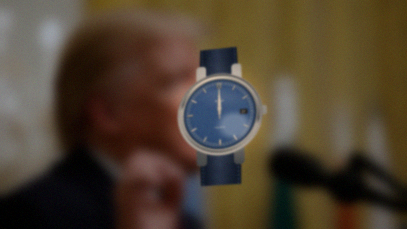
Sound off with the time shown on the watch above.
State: 12:00
